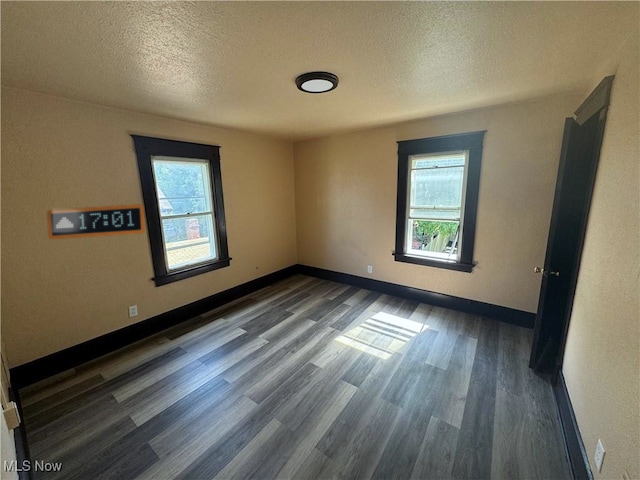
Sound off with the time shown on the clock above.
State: 17:01
